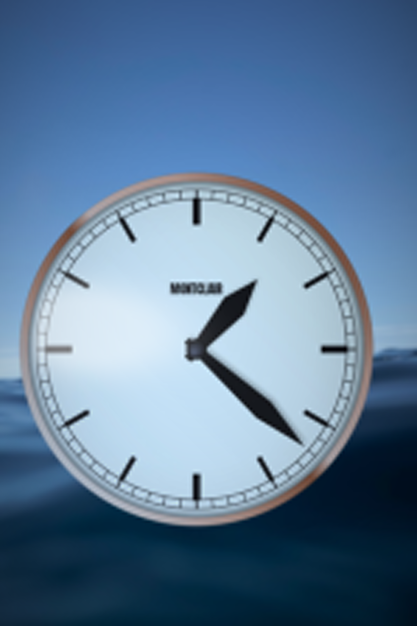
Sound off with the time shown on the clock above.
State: 1:22
